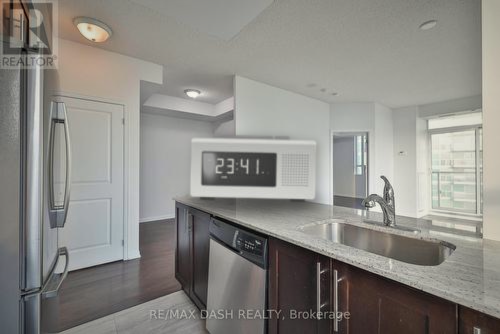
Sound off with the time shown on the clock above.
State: 23:41
